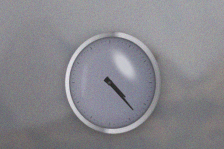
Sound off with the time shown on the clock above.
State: 4:23
